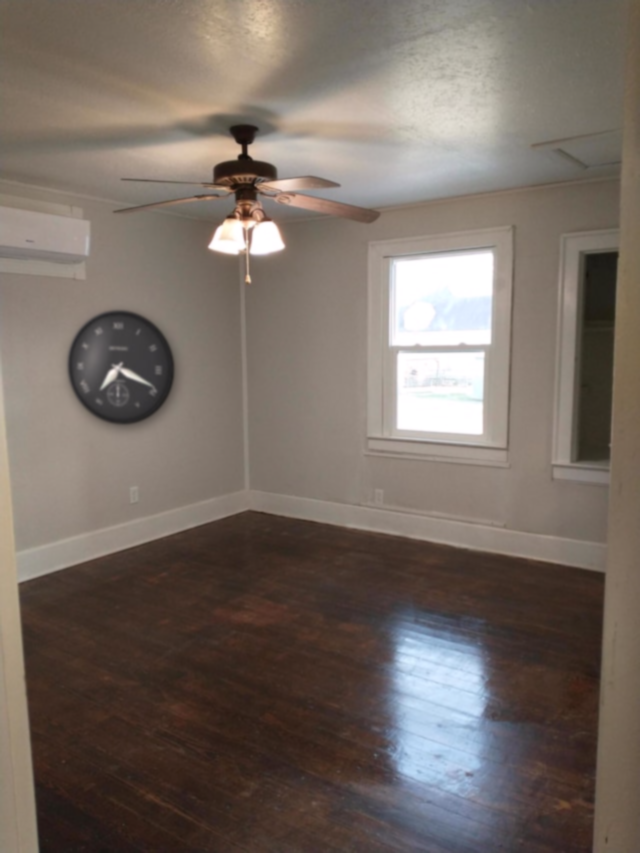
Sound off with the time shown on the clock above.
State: 7:19
